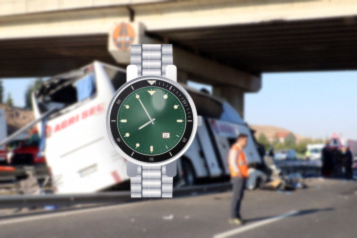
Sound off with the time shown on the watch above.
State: 7:55
